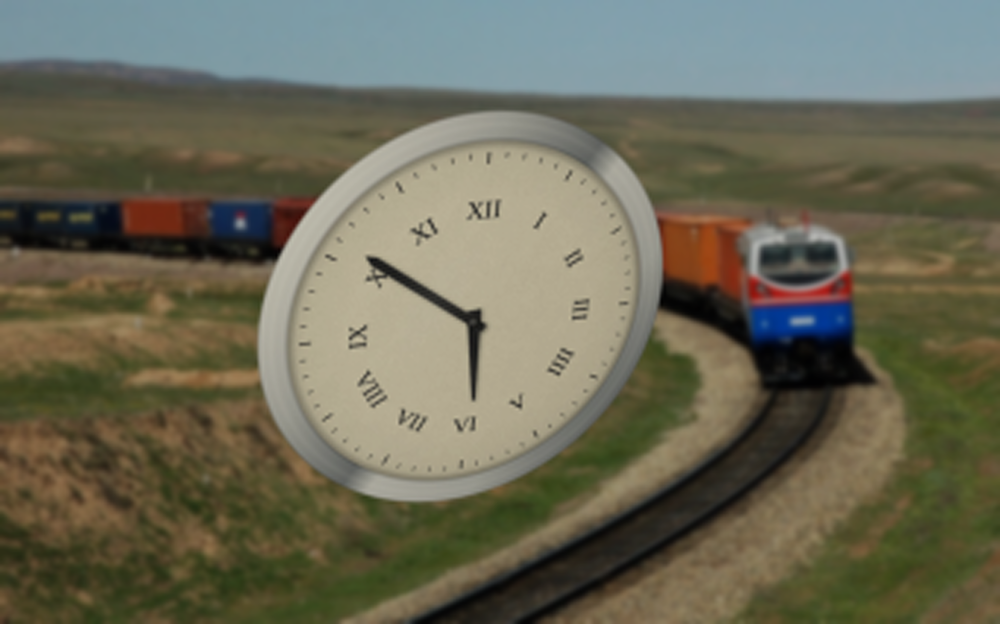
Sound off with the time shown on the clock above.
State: 5:51
